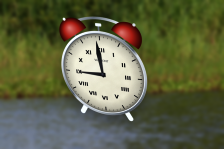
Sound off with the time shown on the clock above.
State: 8:59
